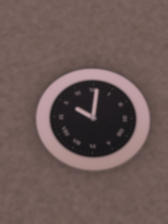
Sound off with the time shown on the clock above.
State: 10:01
